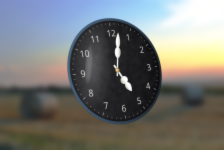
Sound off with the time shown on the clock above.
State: 5:02
